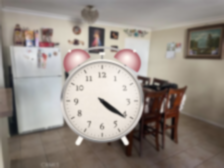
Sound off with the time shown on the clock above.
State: 4:21
